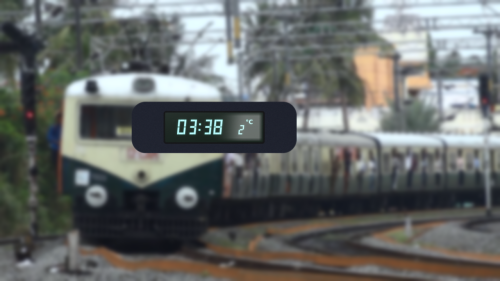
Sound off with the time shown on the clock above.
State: 3:38
